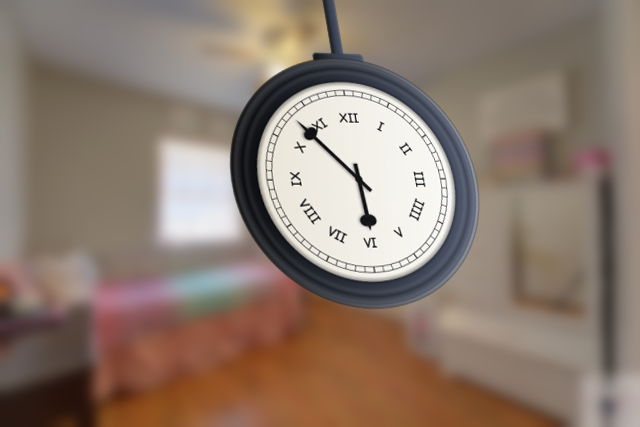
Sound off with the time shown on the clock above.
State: 5:53
